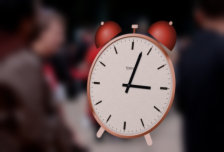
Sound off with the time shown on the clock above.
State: 3:03
